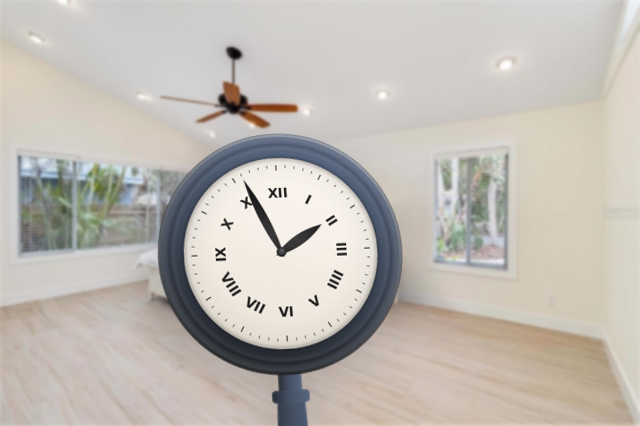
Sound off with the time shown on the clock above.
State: 1:56
